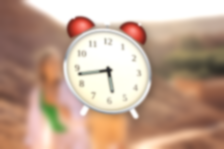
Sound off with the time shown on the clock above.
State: 5:43
